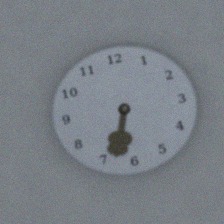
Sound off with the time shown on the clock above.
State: 6:33
